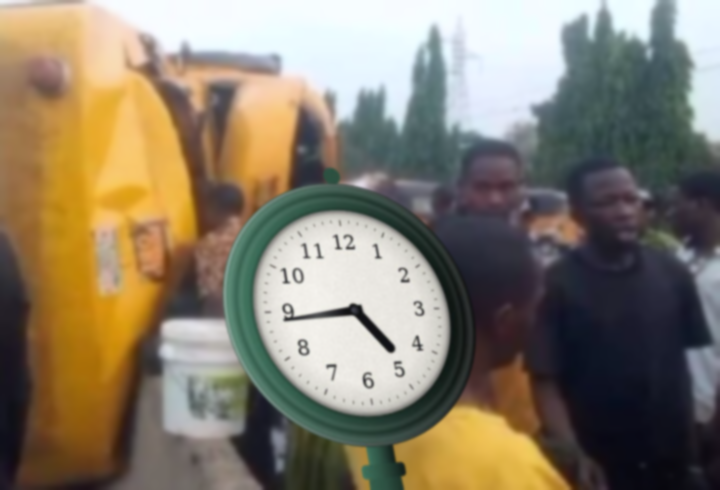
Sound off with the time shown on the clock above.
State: 4:44
